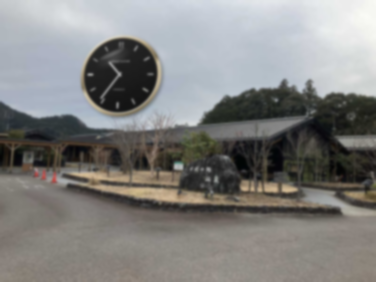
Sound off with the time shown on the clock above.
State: 10:36
